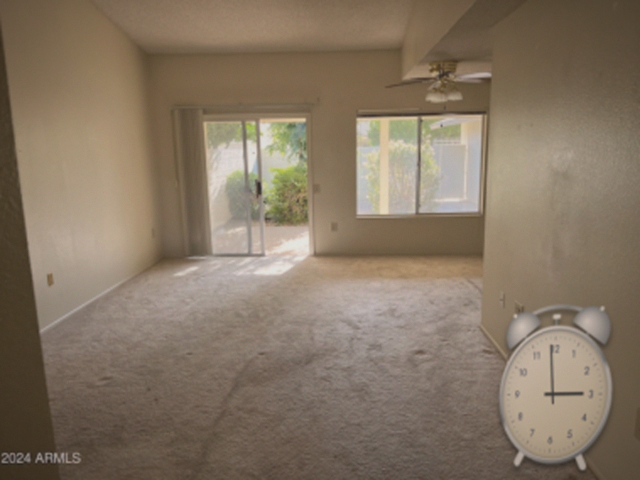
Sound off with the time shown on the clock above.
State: 2:59
